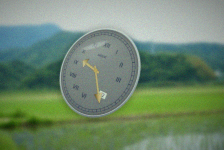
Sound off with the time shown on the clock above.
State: 9:24
